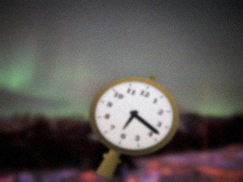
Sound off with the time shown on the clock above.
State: 6:18
